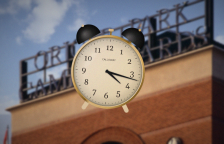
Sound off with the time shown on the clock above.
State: 4:17
